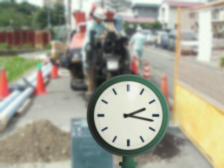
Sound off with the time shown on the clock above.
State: 2:17
